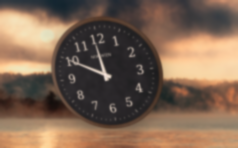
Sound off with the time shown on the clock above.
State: 11:50
